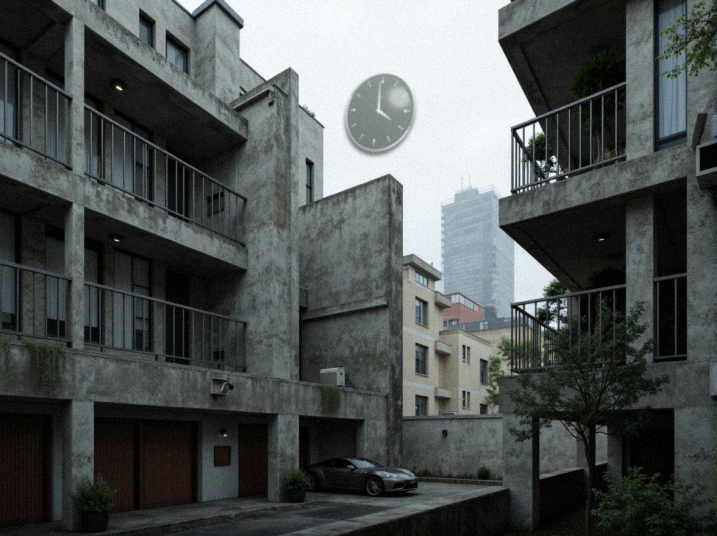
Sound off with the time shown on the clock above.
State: 3:59
